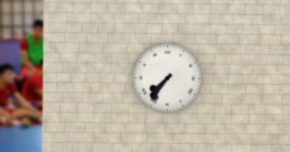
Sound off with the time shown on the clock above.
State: 7:36
